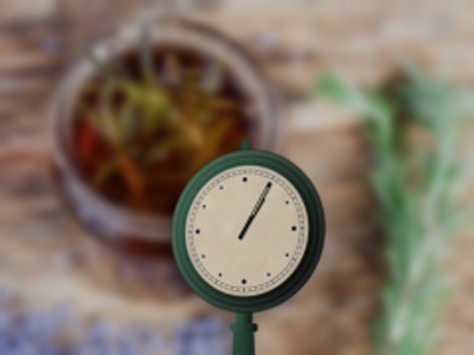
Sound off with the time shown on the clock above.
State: 1:05
